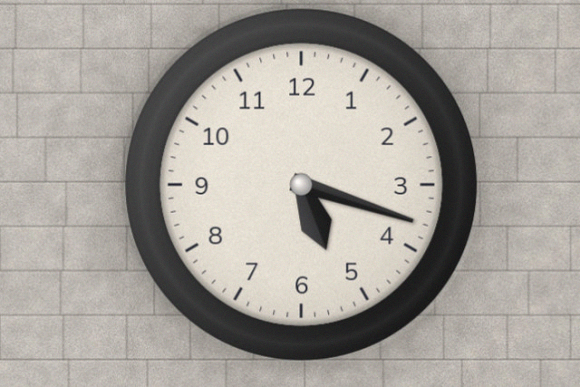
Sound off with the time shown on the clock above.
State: 5:18
